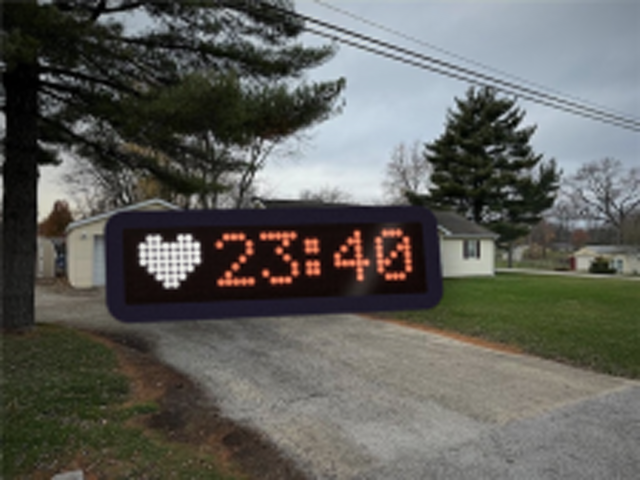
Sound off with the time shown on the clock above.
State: 23:40
